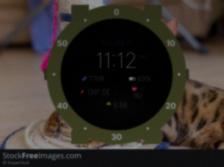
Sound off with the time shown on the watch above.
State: 11:12
